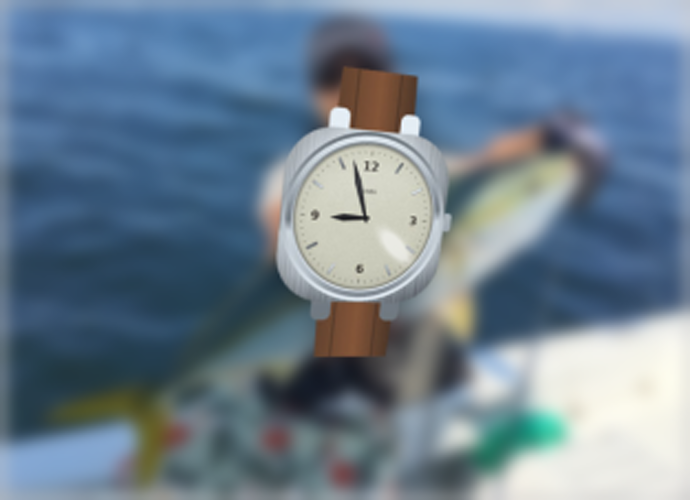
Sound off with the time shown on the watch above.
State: 8:57
